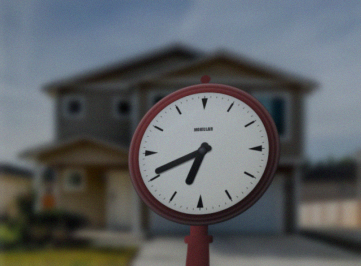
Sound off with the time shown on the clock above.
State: 6:41
